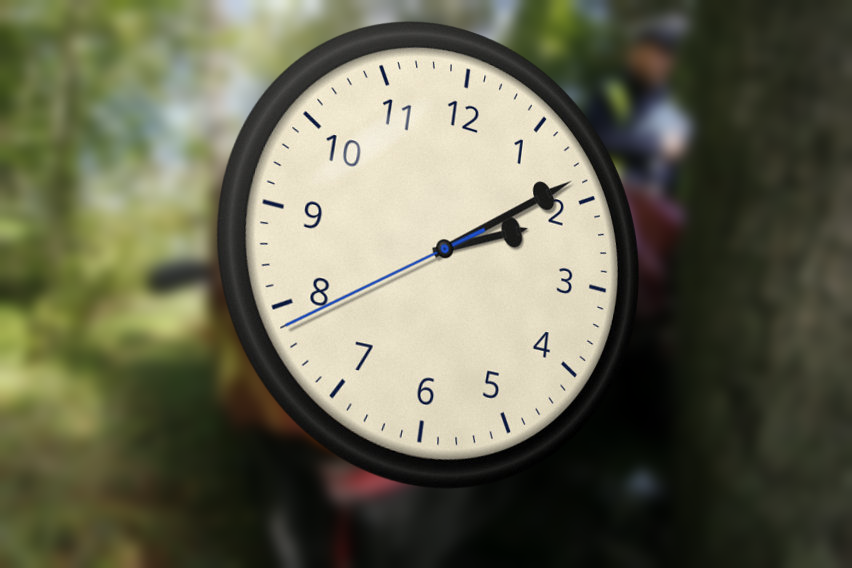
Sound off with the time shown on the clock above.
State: 2:08:39
